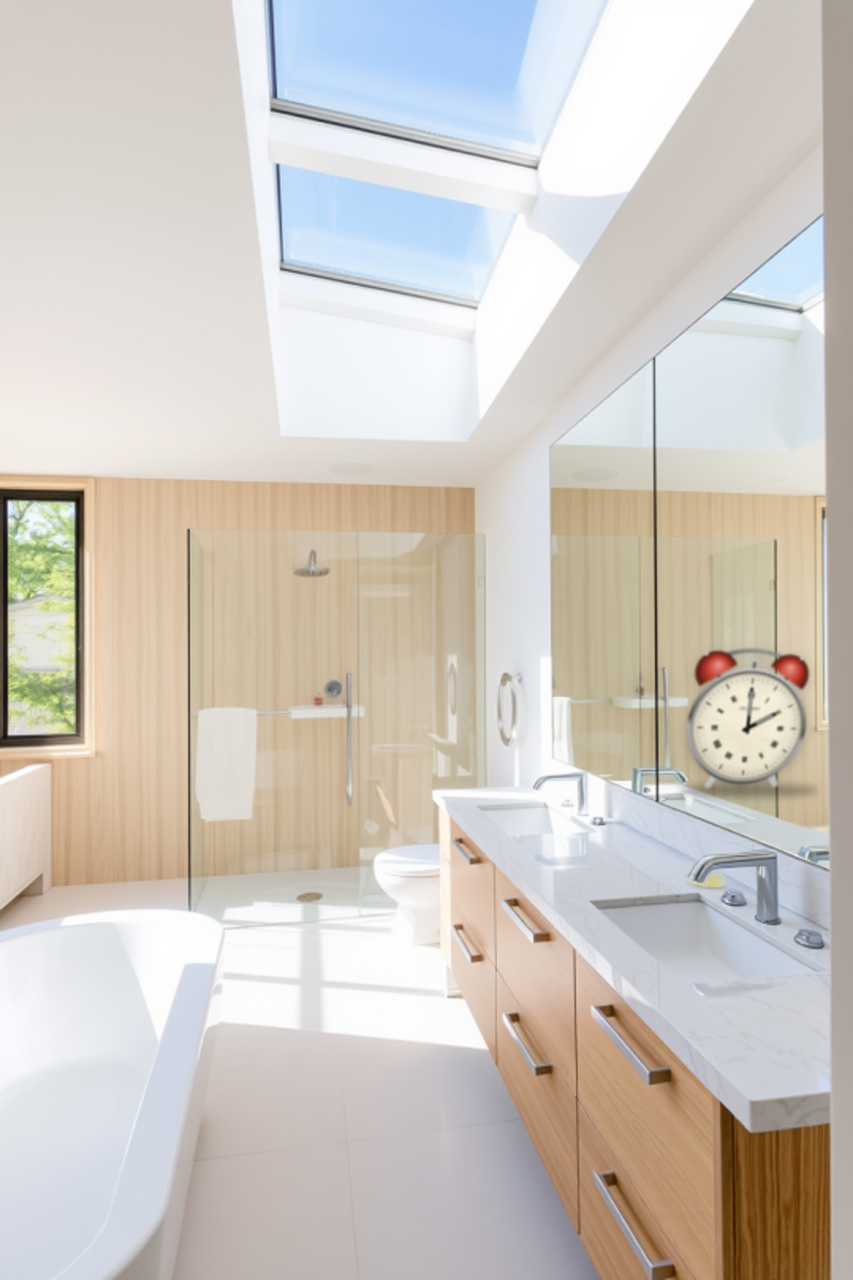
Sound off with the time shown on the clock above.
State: 2:00
